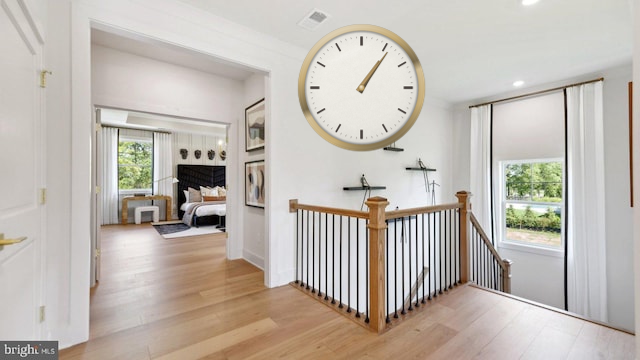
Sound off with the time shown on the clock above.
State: 1:06
